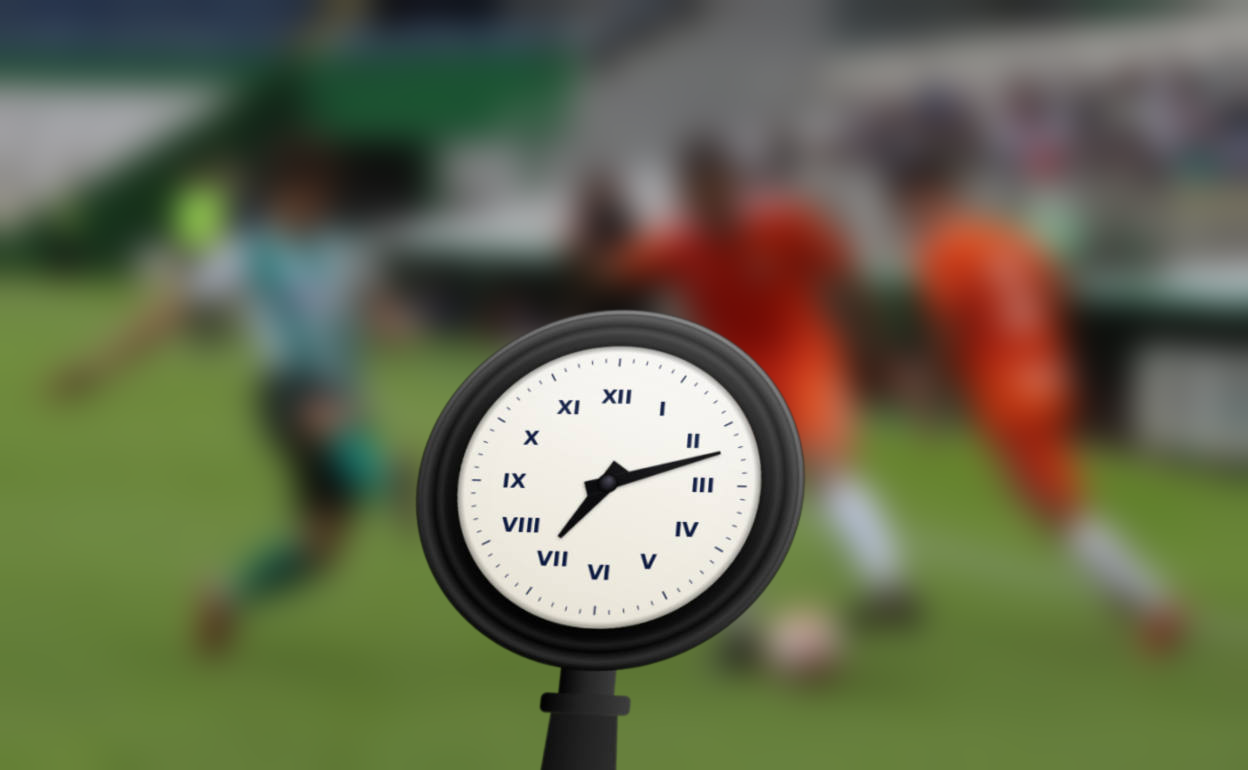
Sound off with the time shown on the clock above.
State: 7:12
